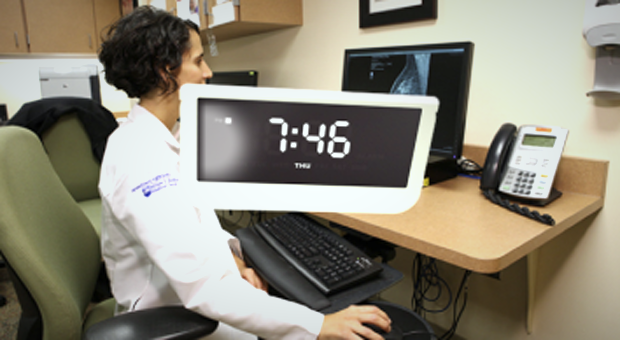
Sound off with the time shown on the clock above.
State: 7:46
